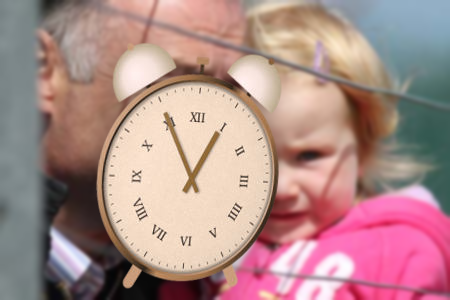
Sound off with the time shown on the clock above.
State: 12:55
